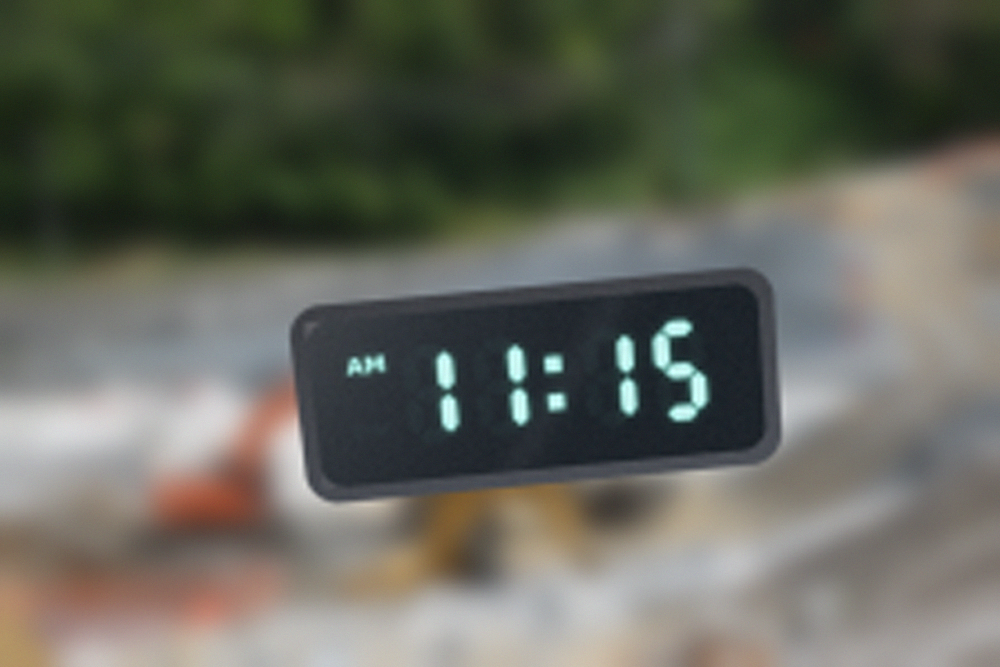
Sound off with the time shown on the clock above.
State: 11:15
